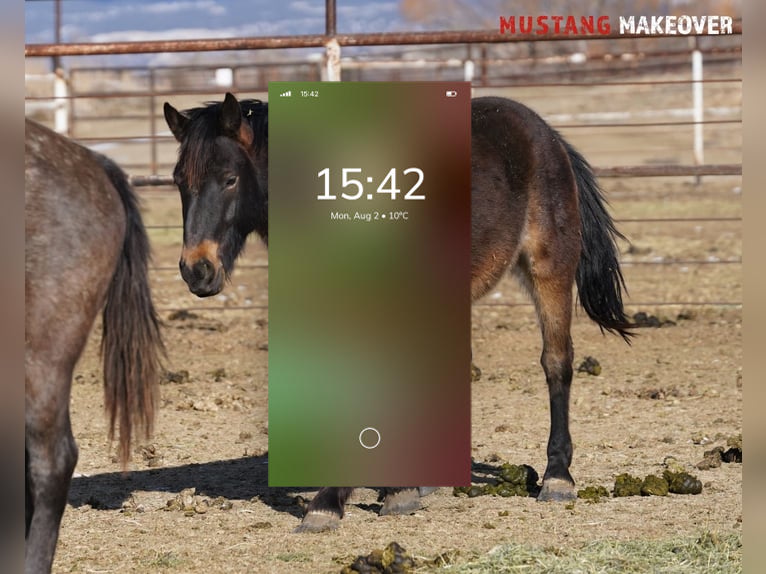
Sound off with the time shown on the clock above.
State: 15:42
